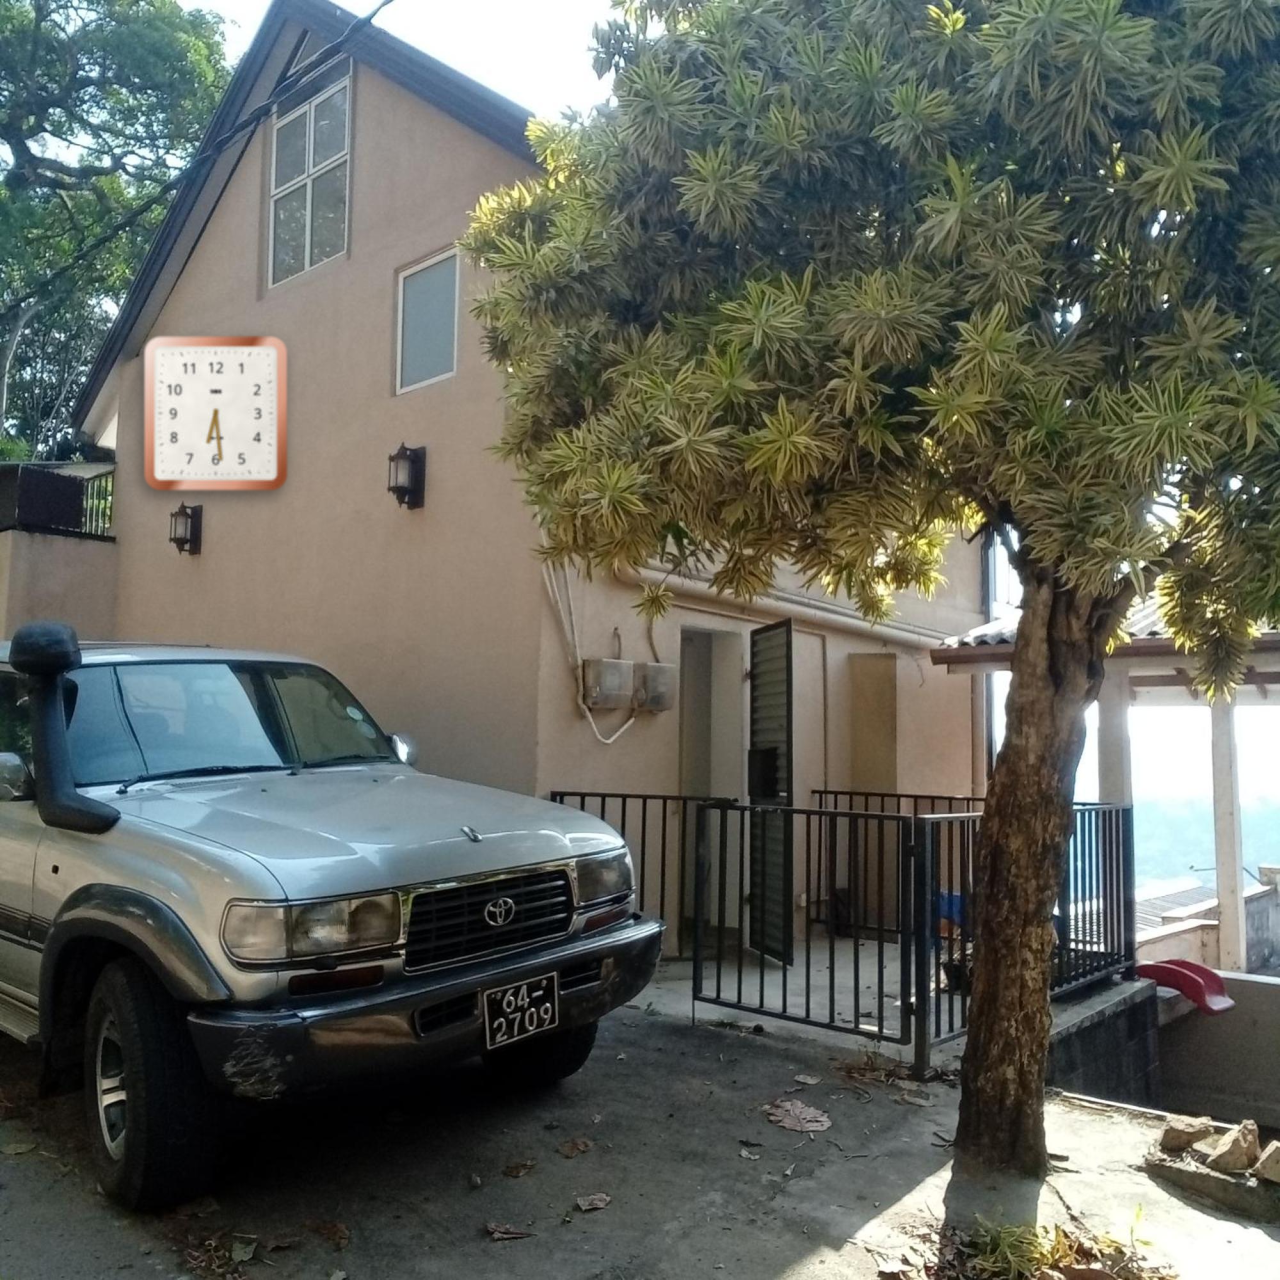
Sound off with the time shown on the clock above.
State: 6:29
